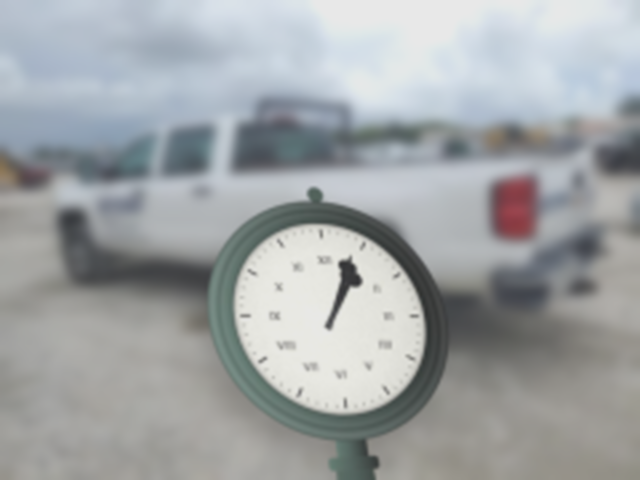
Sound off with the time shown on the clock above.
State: 1:04
